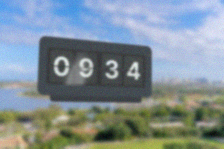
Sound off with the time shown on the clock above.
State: 9:34
